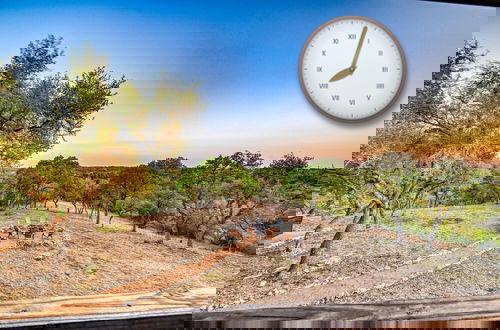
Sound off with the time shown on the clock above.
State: 8:03
